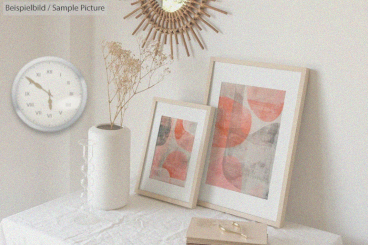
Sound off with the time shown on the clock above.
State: 5:51
